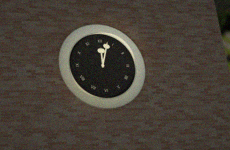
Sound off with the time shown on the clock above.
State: 12:03
